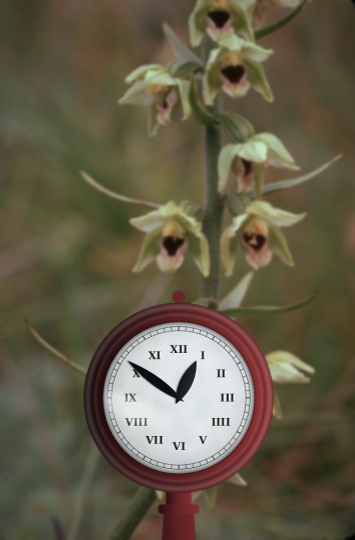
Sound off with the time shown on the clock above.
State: 12:51
